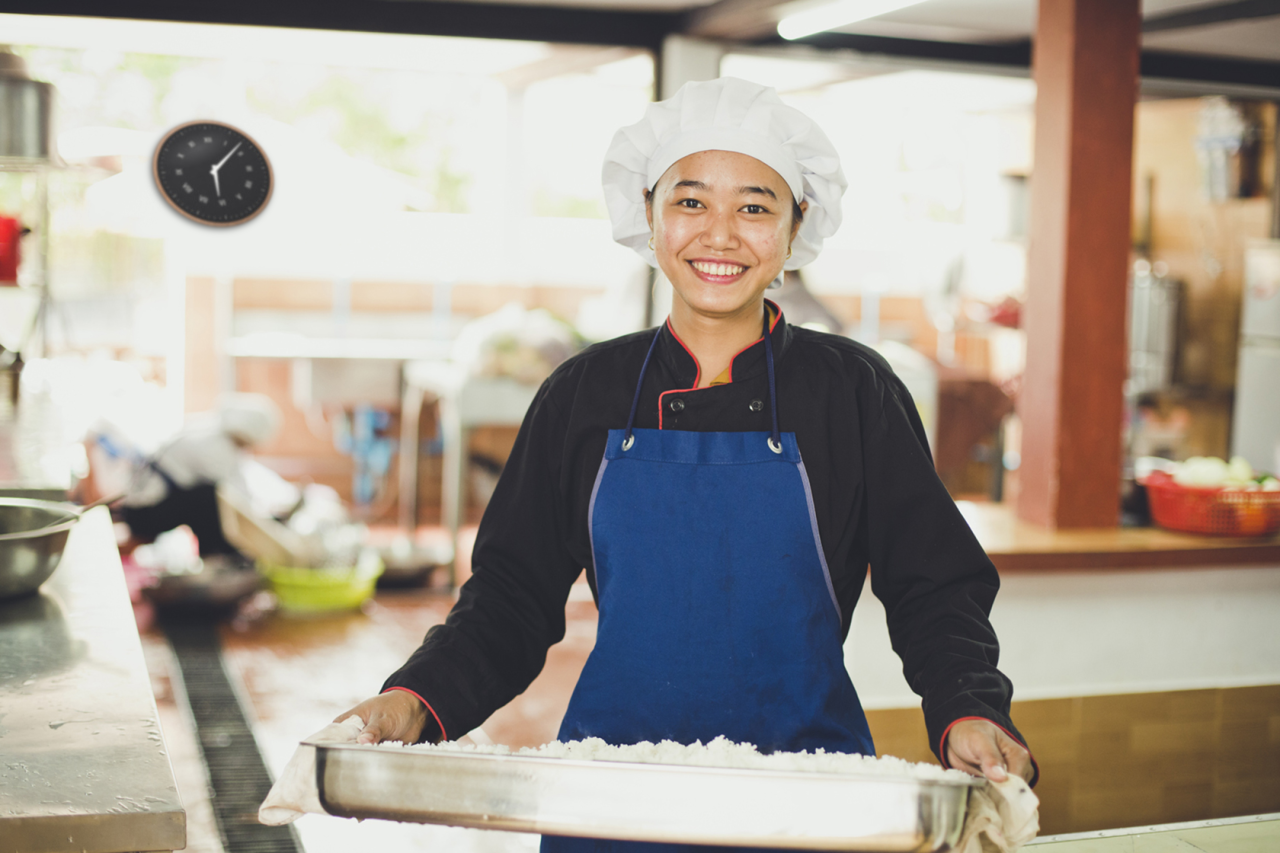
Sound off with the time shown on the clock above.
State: 6:08
